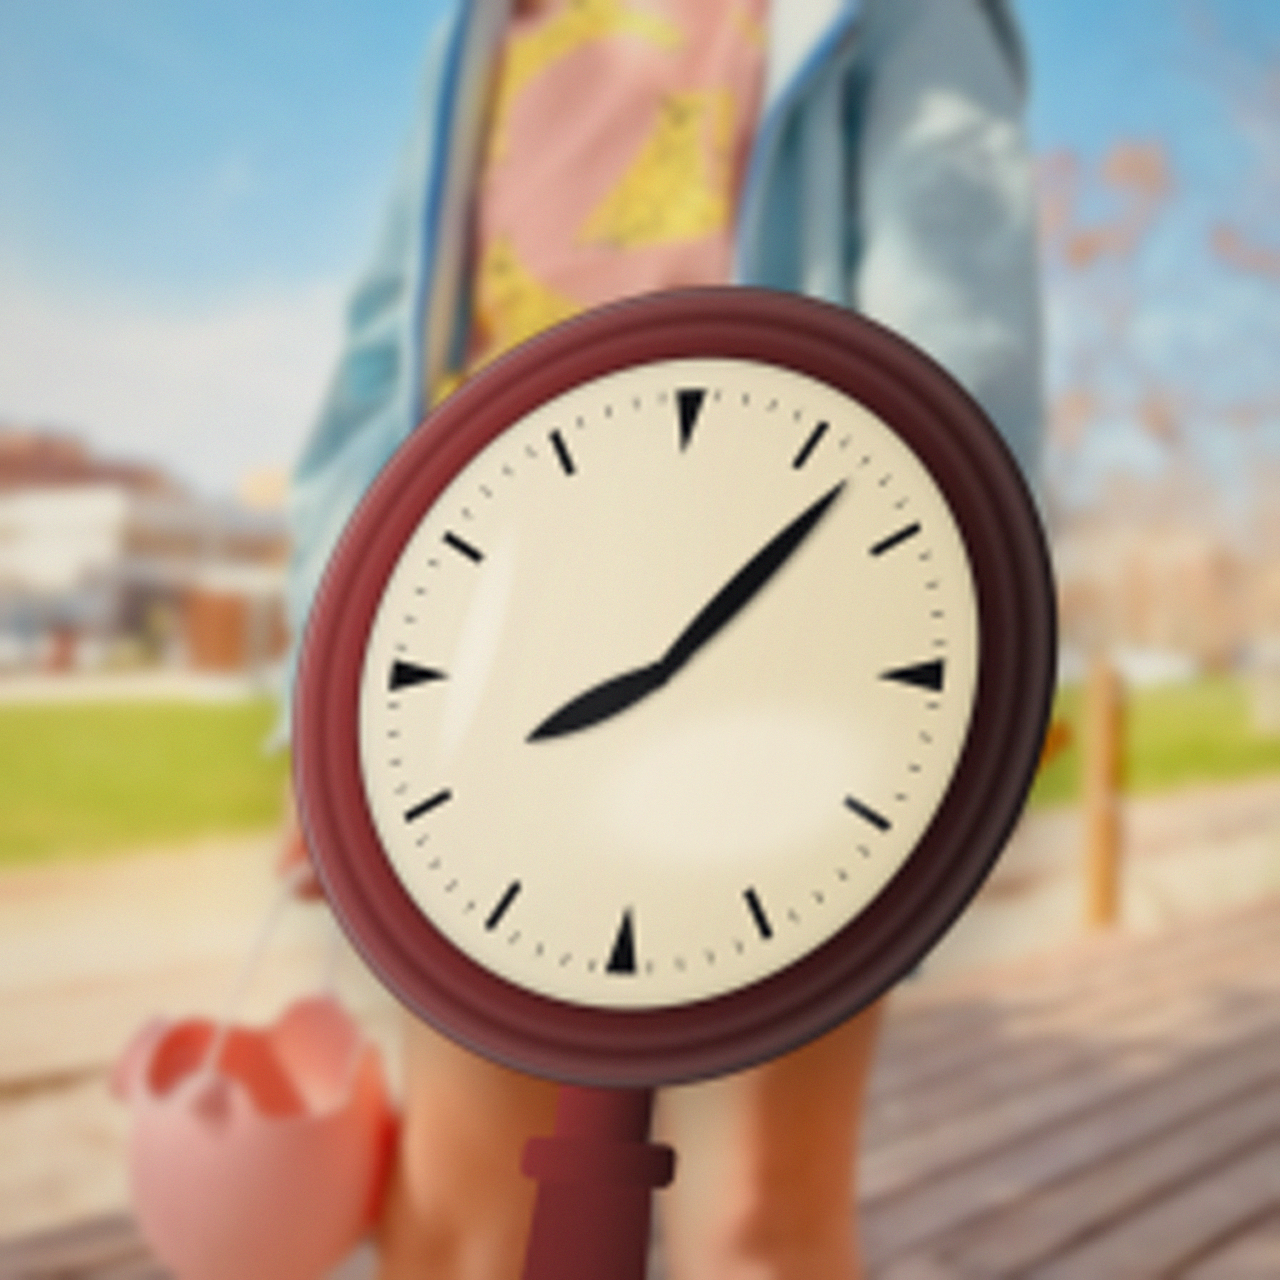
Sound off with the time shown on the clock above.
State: 8:07
